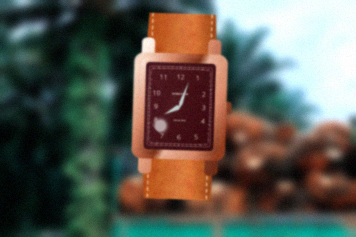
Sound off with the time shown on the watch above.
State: 8:03
